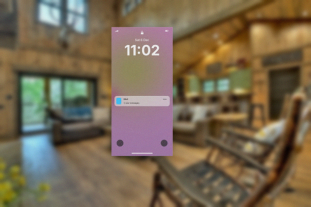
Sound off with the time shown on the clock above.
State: 11:02
